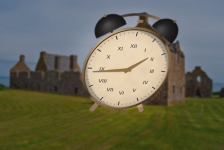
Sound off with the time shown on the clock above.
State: 1:44
